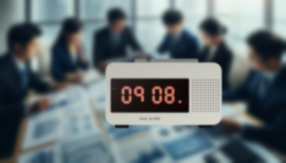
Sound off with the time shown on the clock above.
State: 9:08
